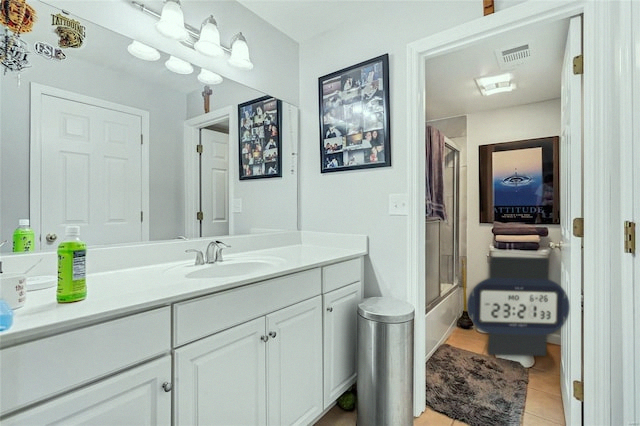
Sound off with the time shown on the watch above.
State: 23:21
